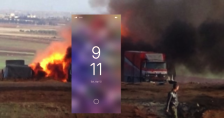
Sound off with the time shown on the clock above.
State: 9:11
